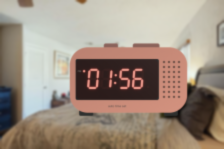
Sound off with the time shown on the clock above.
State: 1:56
